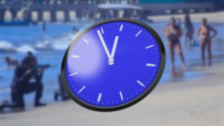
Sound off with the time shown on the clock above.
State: 11:54
